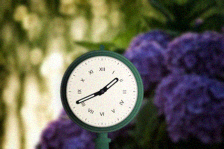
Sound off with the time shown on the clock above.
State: 1:41
